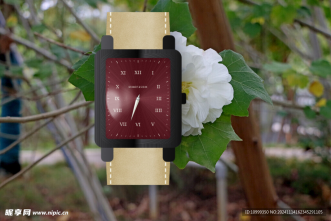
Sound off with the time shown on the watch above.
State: 6:33
